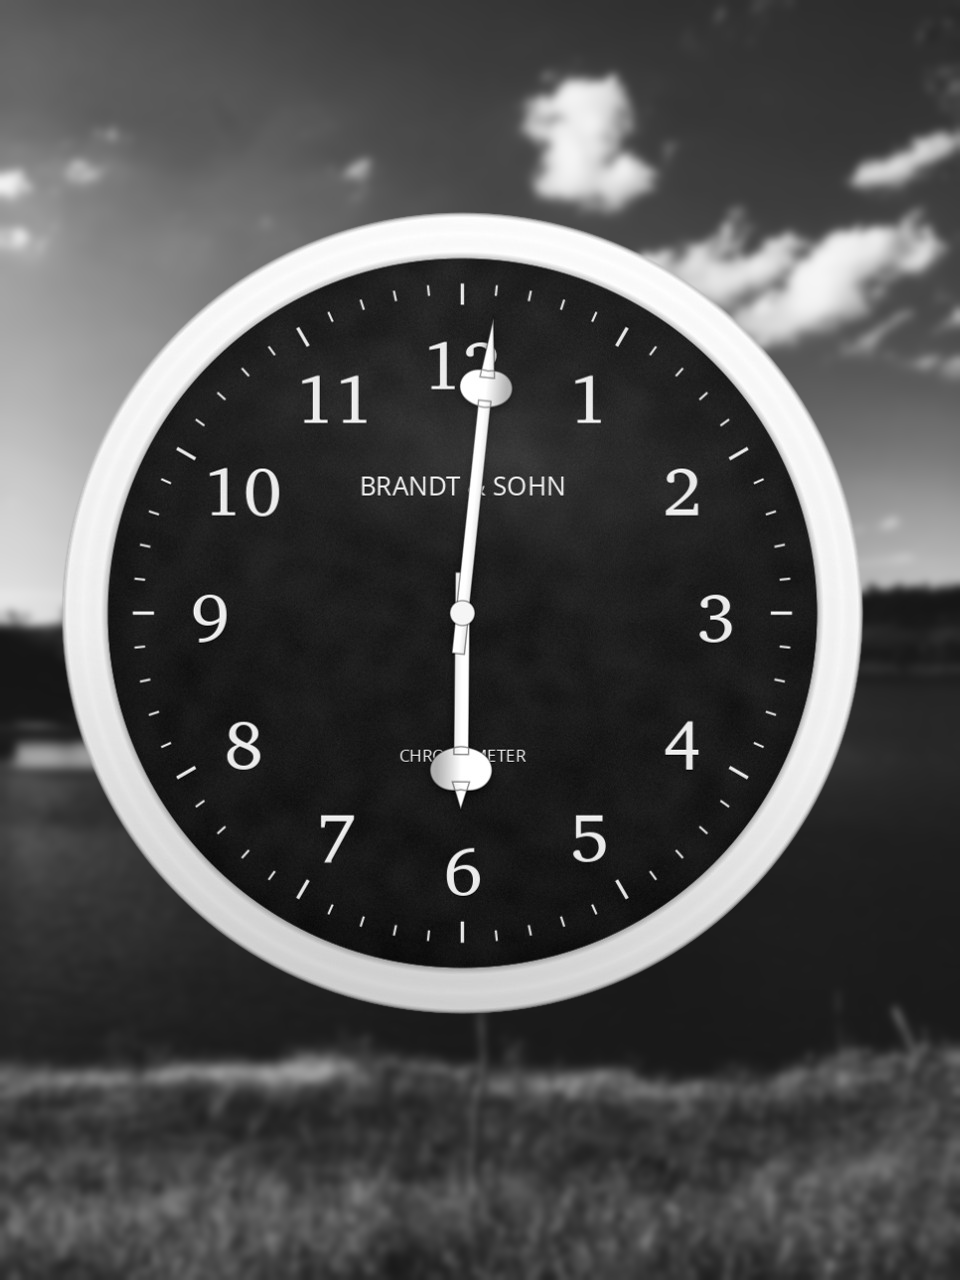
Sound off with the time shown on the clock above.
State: 6:01
